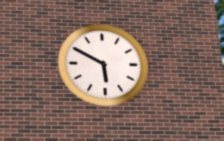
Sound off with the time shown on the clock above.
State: 5:50
